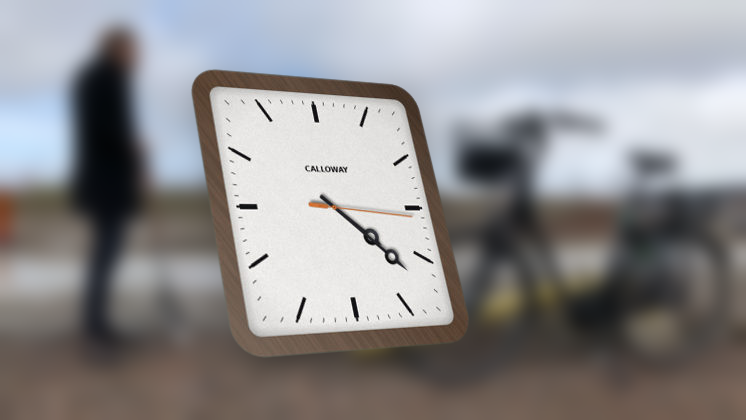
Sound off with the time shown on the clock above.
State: 4:22:16
